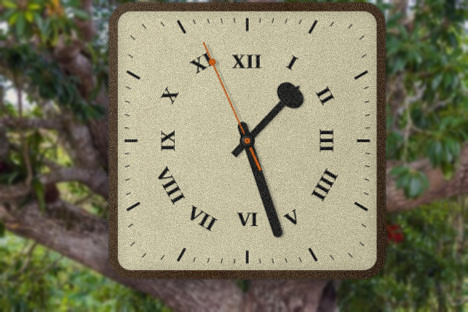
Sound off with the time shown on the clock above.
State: 1:26:56
